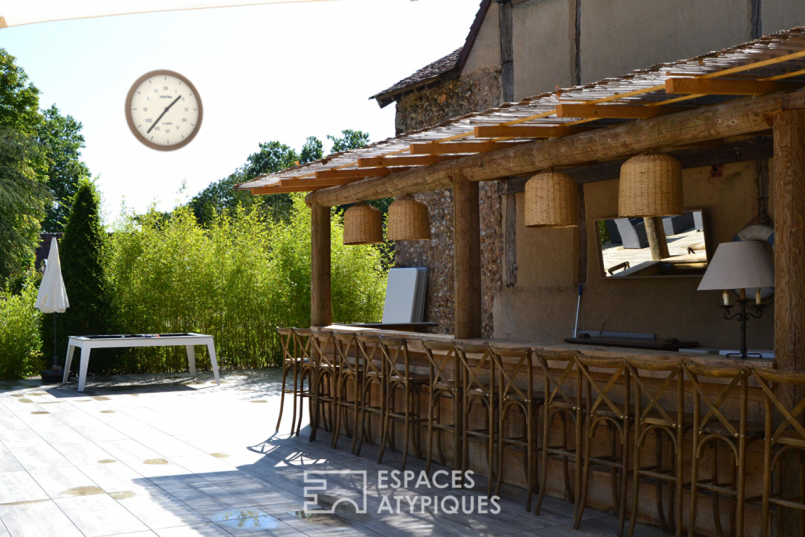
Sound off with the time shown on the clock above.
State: 1:37
